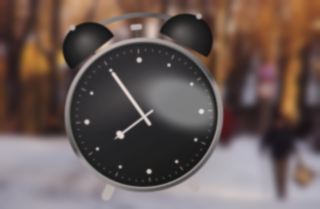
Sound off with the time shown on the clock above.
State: 7:55
